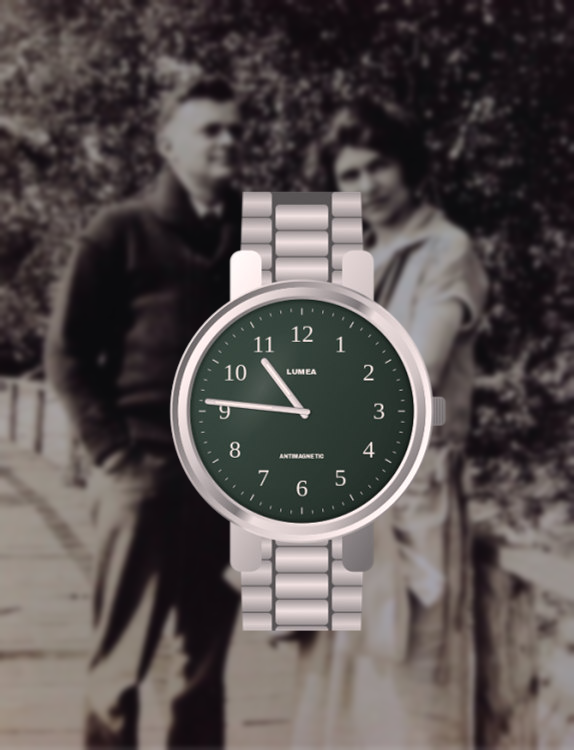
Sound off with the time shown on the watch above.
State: 10:46
